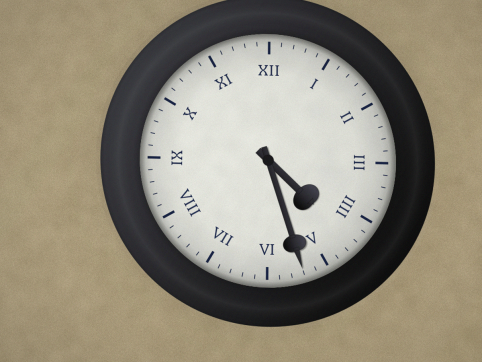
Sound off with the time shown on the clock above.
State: 4:27
